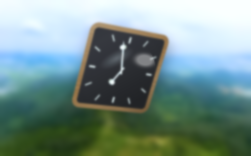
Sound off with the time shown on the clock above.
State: 6:58
